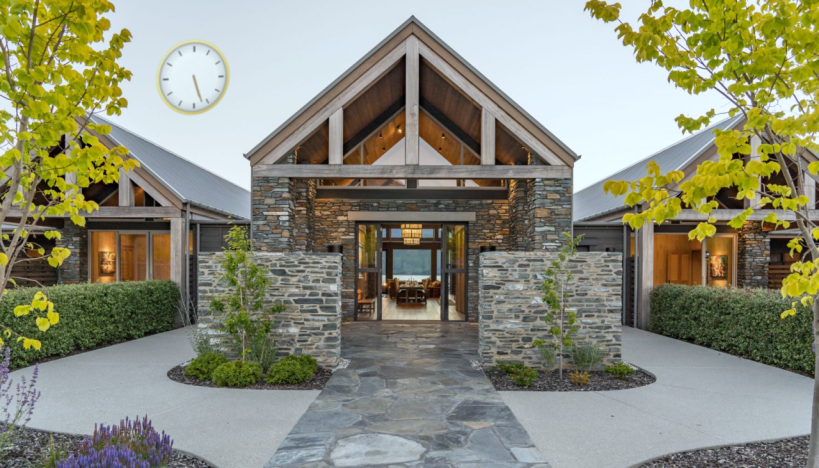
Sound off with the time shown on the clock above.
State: 5:27
